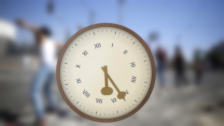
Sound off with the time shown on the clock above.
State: 6:27
